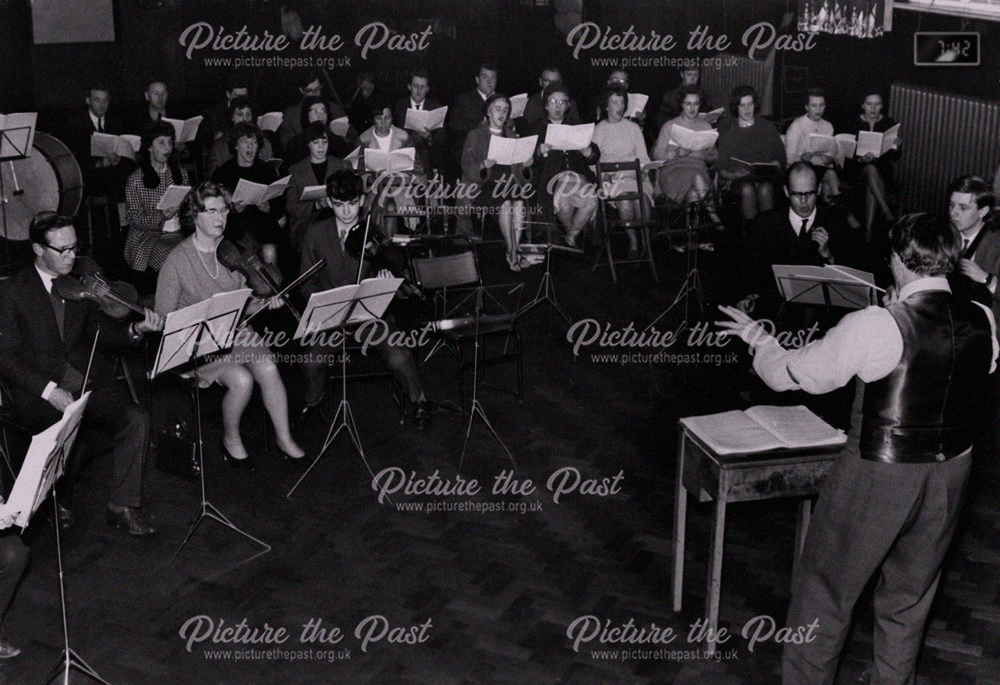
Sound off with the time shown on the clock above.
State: 7:42
